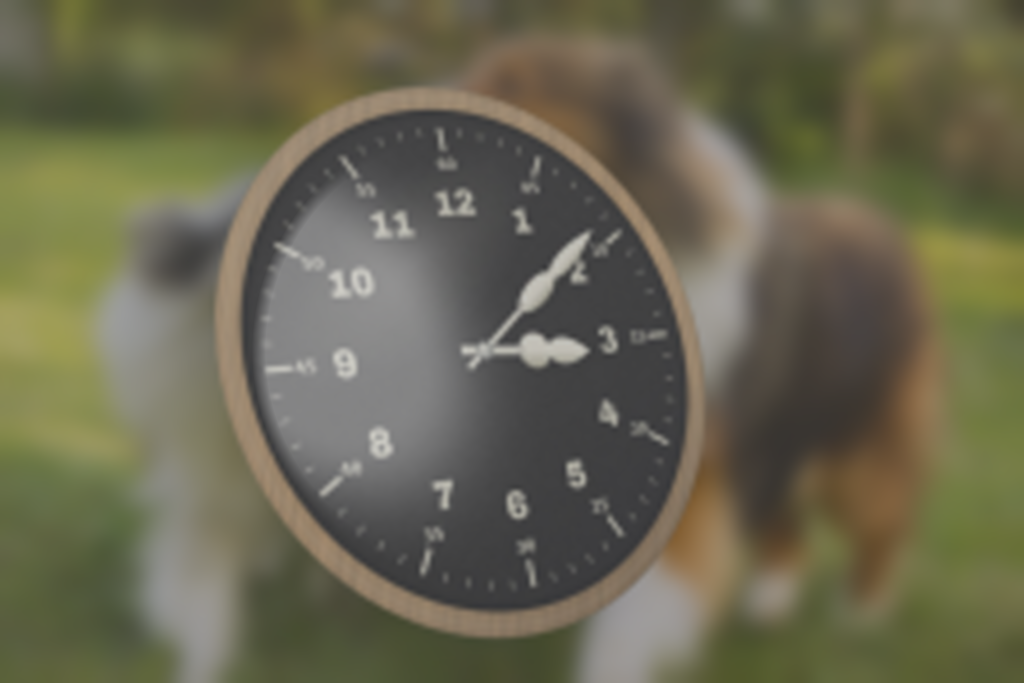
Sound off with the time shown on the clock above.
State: 3:09
